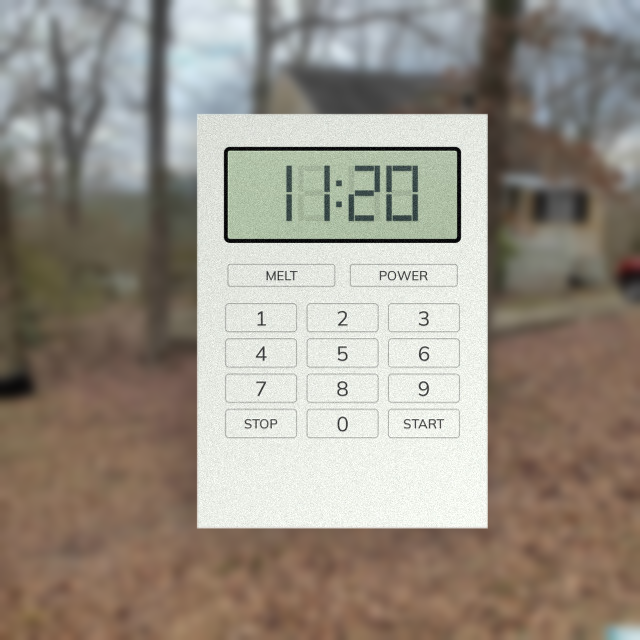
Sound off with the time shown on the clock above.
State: 11:20
